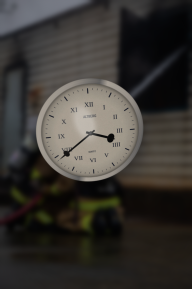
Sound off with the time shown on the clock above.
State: 3:39
